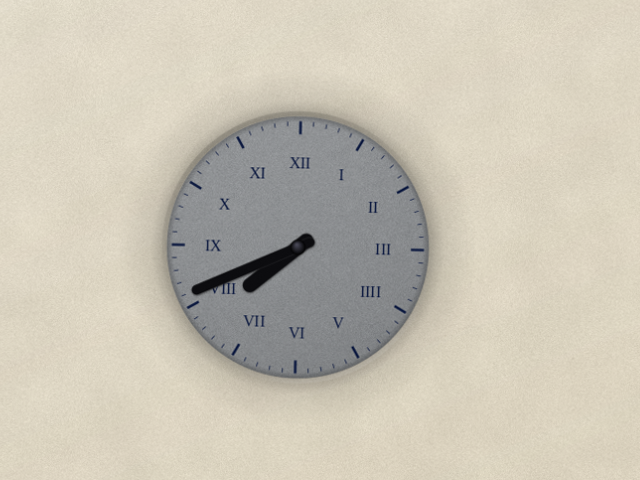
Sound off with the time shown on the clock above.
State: 7:41
